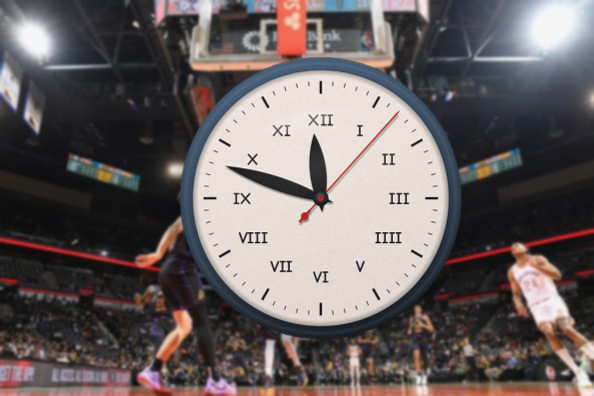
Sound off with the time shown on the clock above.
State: 11:48:07
